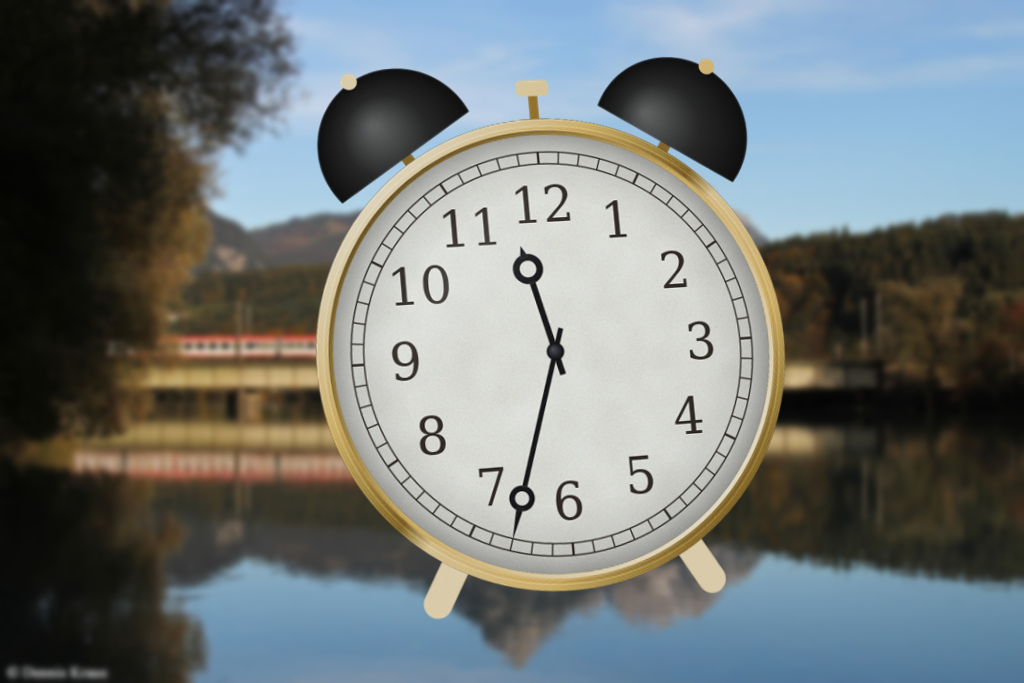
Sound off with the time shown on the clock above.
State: 11:33
